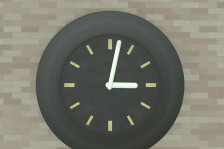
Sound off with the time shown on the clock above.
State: 3:02
